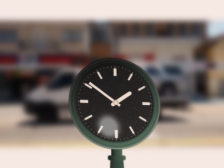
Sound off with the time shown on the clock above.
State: 1:51
